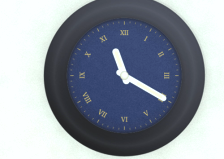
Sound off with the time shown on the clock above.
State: 11:20
